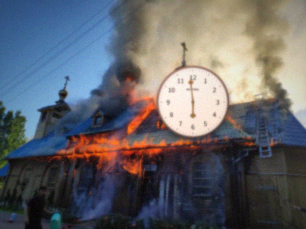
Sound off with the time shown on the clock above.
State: 5:59
